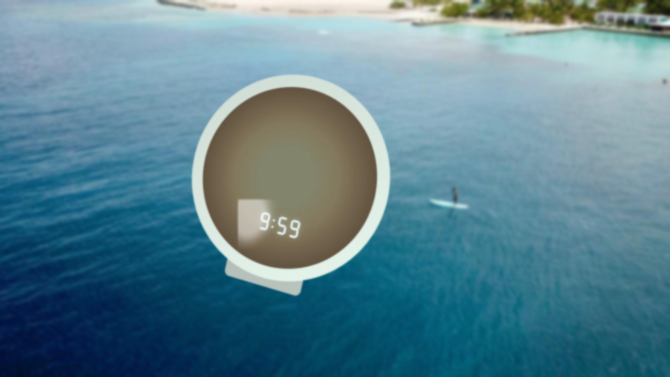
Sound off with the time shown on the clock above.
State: 9:59
